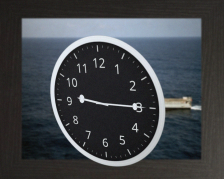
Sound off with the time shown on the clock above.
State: 9:15
